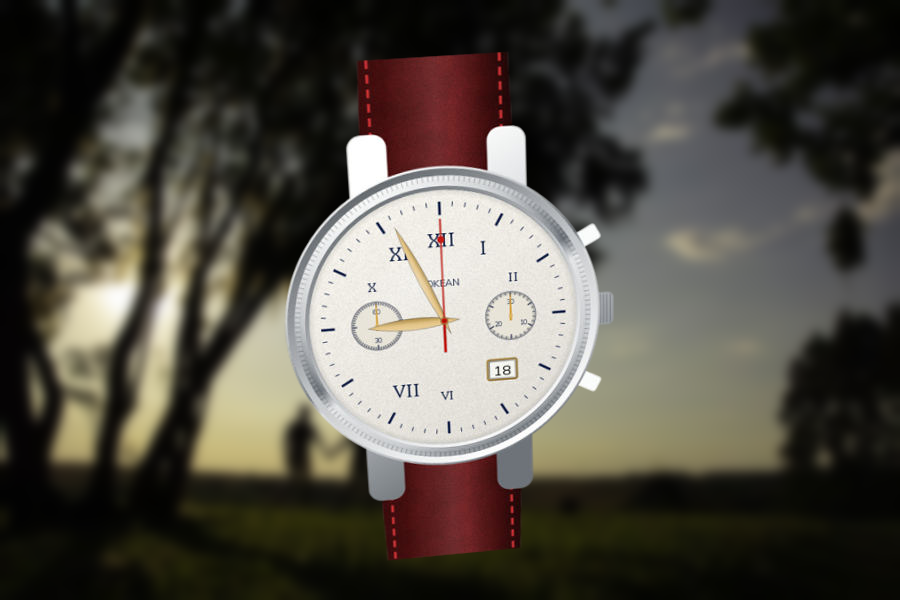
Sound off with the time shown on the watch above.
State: 8:56
